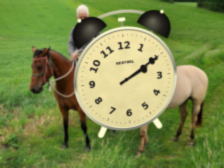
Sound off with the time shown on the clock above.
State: 2:10
